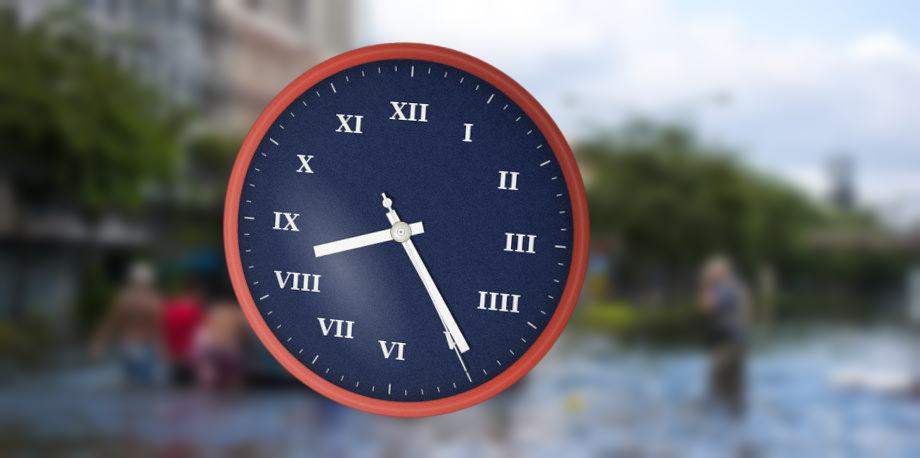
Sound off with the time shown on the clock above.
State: 8:24:25
